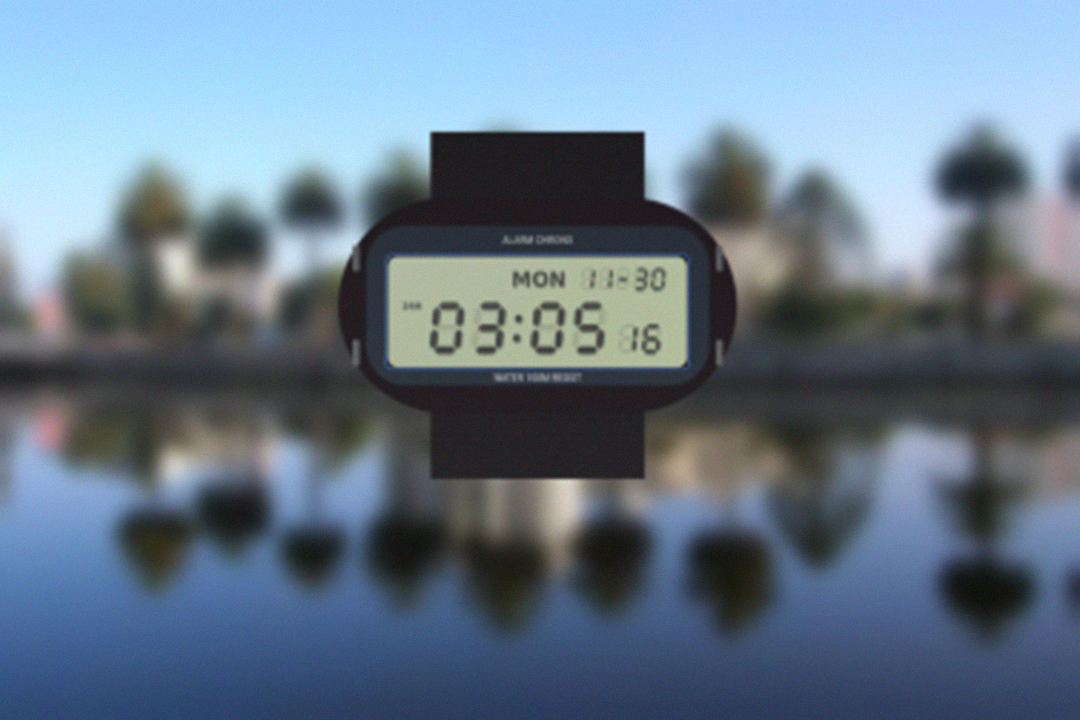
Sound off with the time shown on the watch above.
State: 3:05:16
